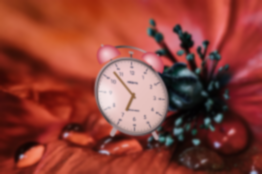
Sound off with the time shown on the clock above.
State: 6:53
